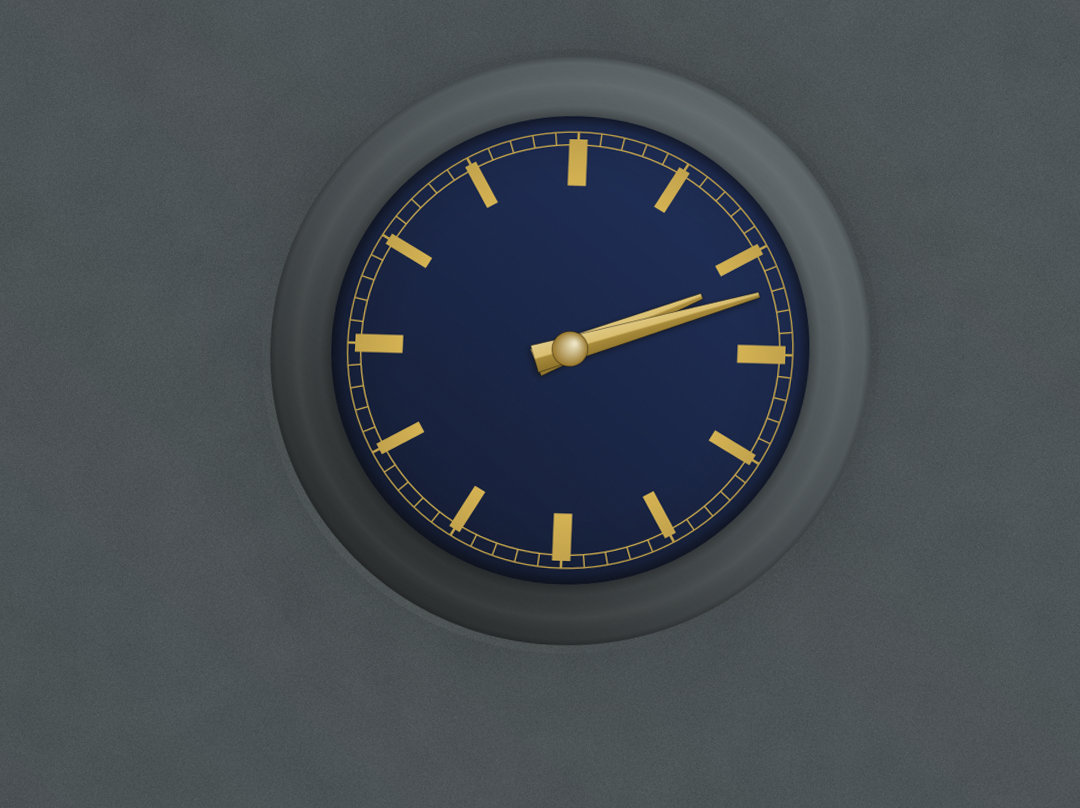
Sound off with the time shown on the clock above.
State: 2:12
